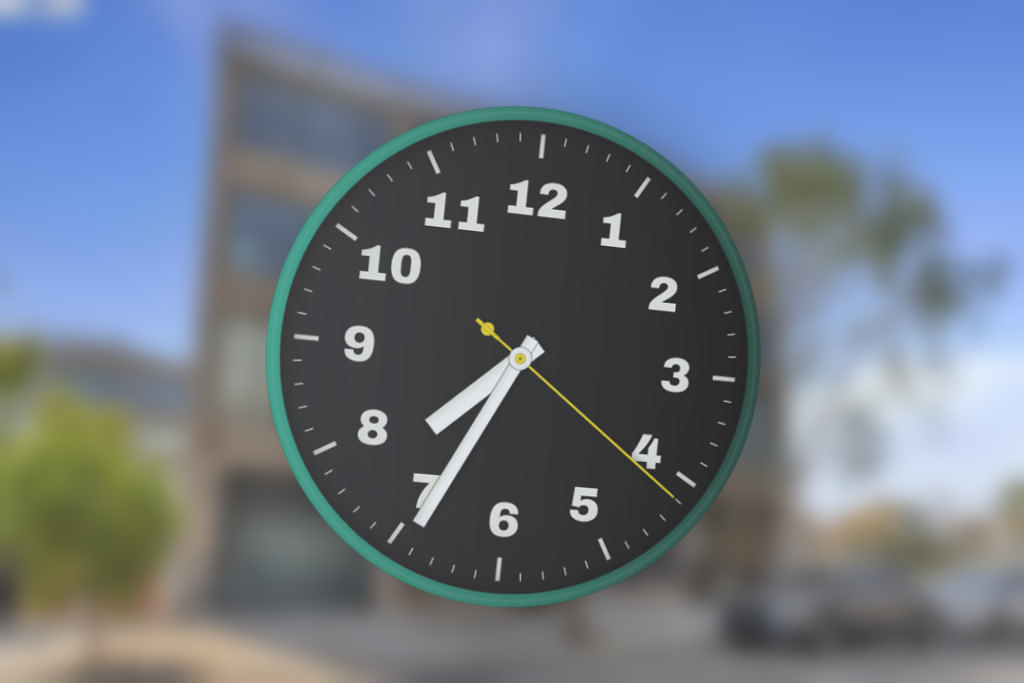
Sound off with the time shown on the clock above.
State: 7:34:21
